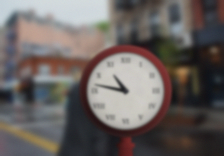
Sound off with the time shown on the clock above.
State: 10:47
